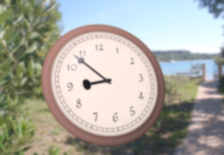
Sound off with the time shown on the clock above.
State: 8:53
